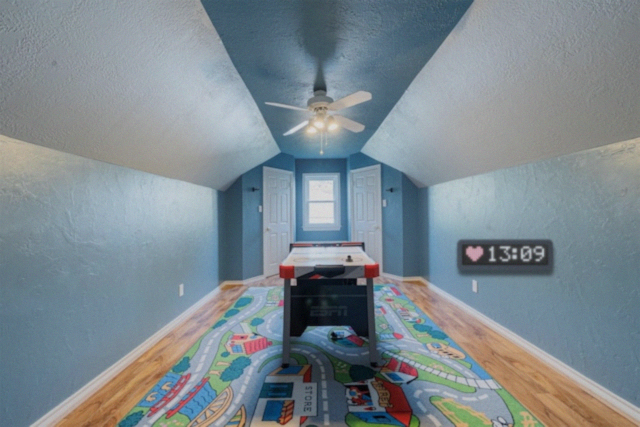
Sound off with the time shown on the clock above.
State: 13:09
